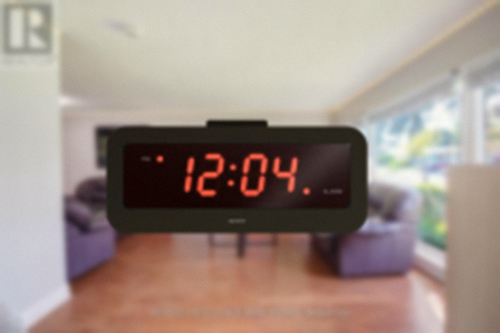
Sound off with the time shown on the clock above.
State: 12:04
